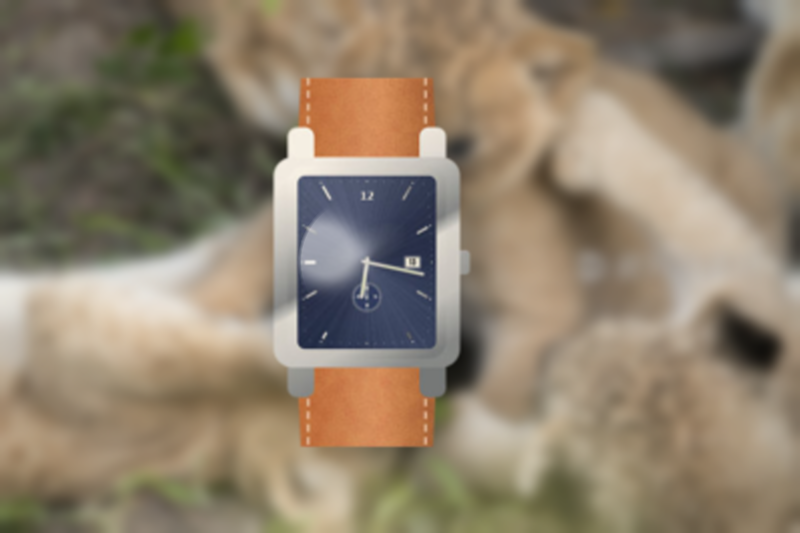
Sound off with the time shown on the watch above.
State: 6:17
